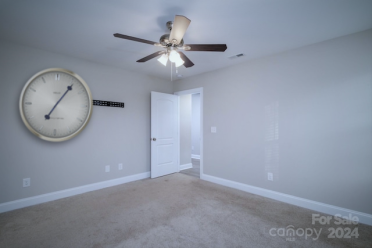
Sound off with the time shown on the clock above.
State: 7:06
